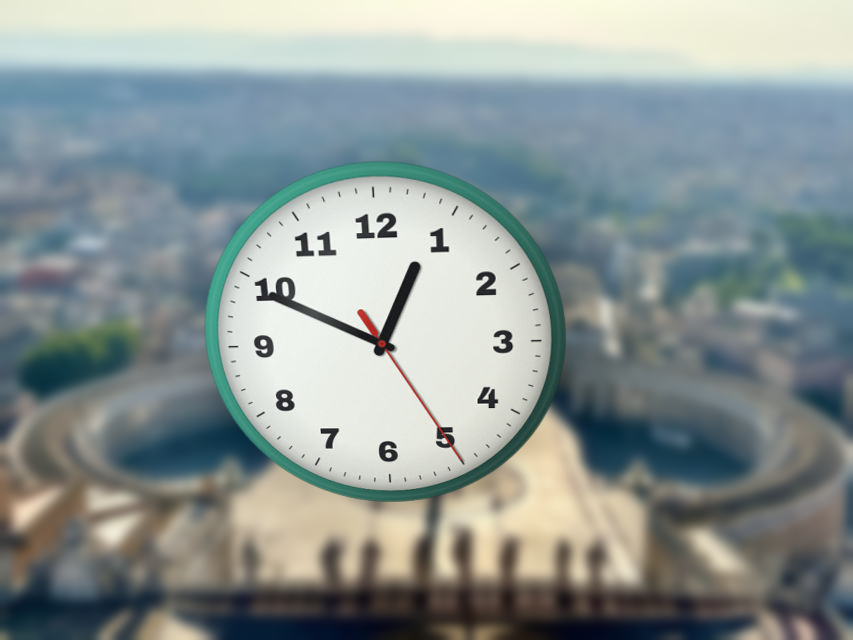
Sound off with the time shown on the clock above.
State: 12:49:25
